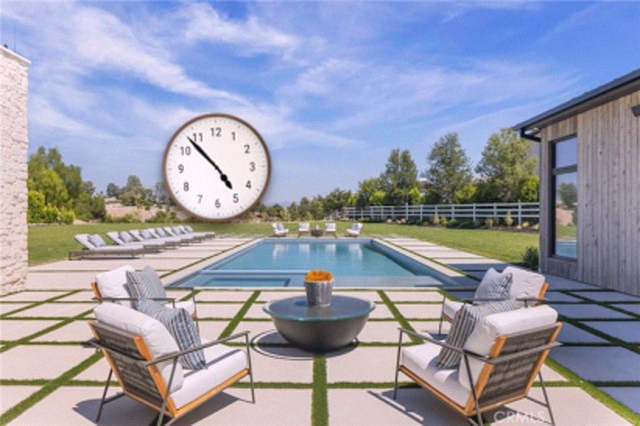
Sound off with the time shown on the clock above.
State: 4:53
